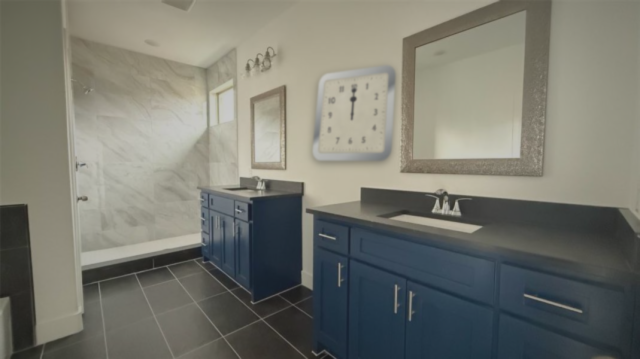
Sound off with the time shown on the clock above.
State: 12:00
